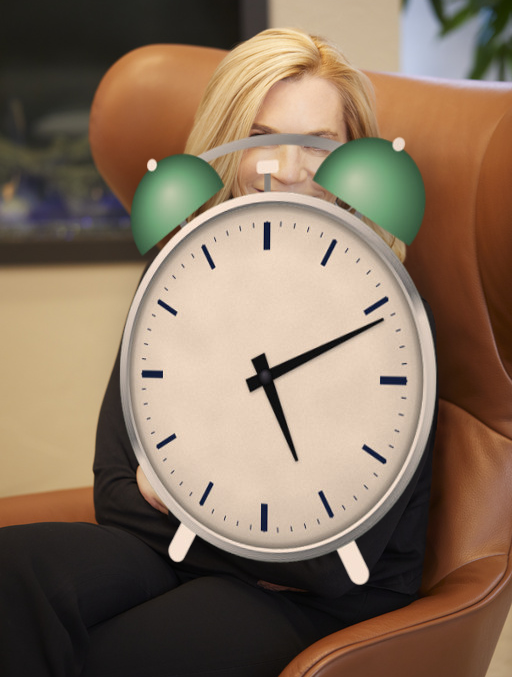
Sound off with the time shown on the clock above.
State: 5:11
